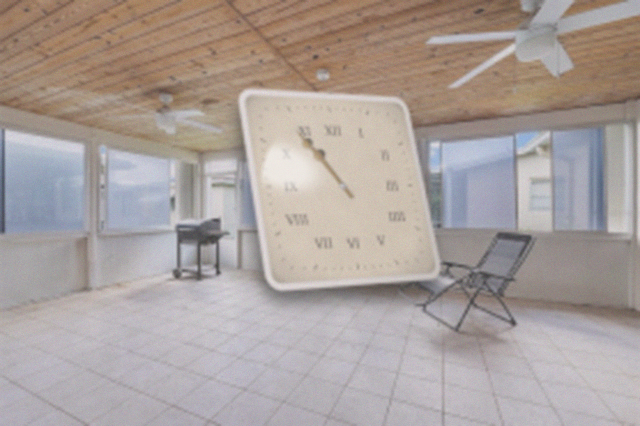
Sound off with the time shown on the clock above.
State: 10:54
